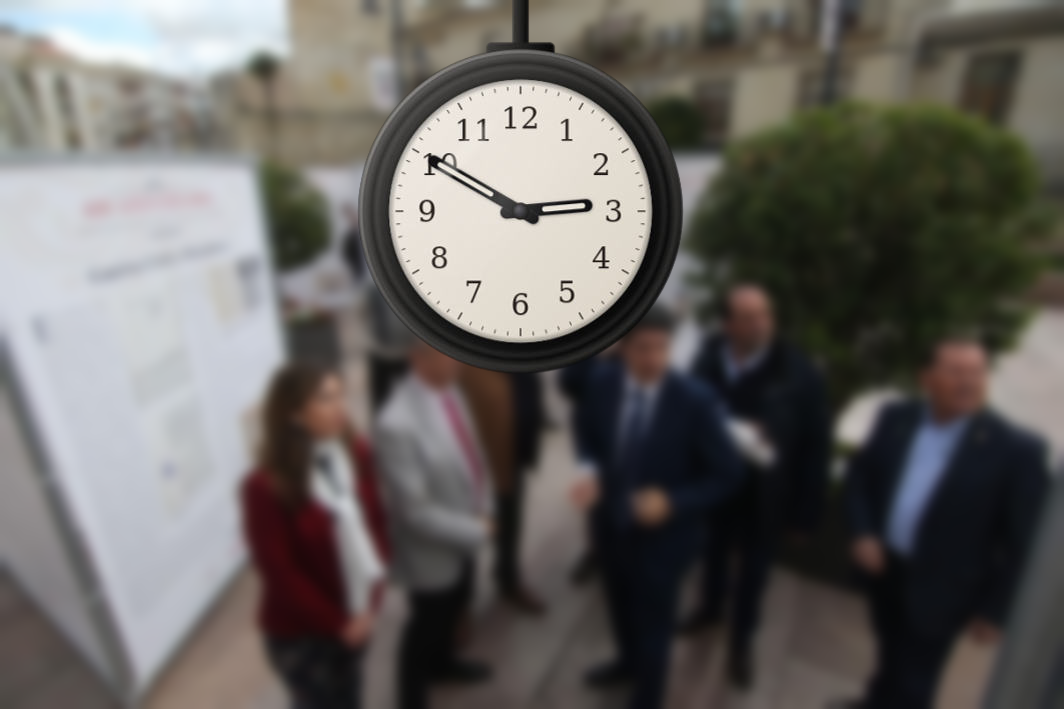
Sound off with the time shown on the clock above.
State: 2:50
